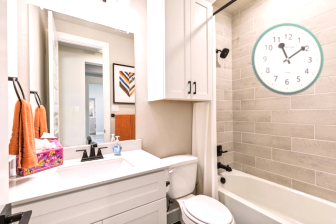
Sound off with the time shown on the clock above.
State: 11:09
